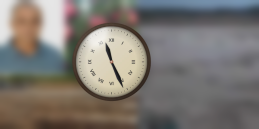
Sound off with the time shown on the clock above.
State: 11:26
